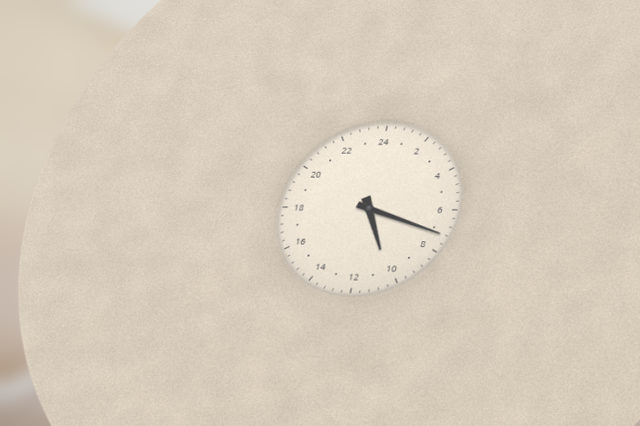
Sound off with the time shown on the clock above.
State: 10:18
